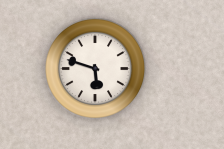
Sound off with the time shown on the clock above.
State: 5:48
